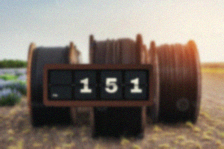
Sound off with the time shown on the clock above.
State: 1:51
